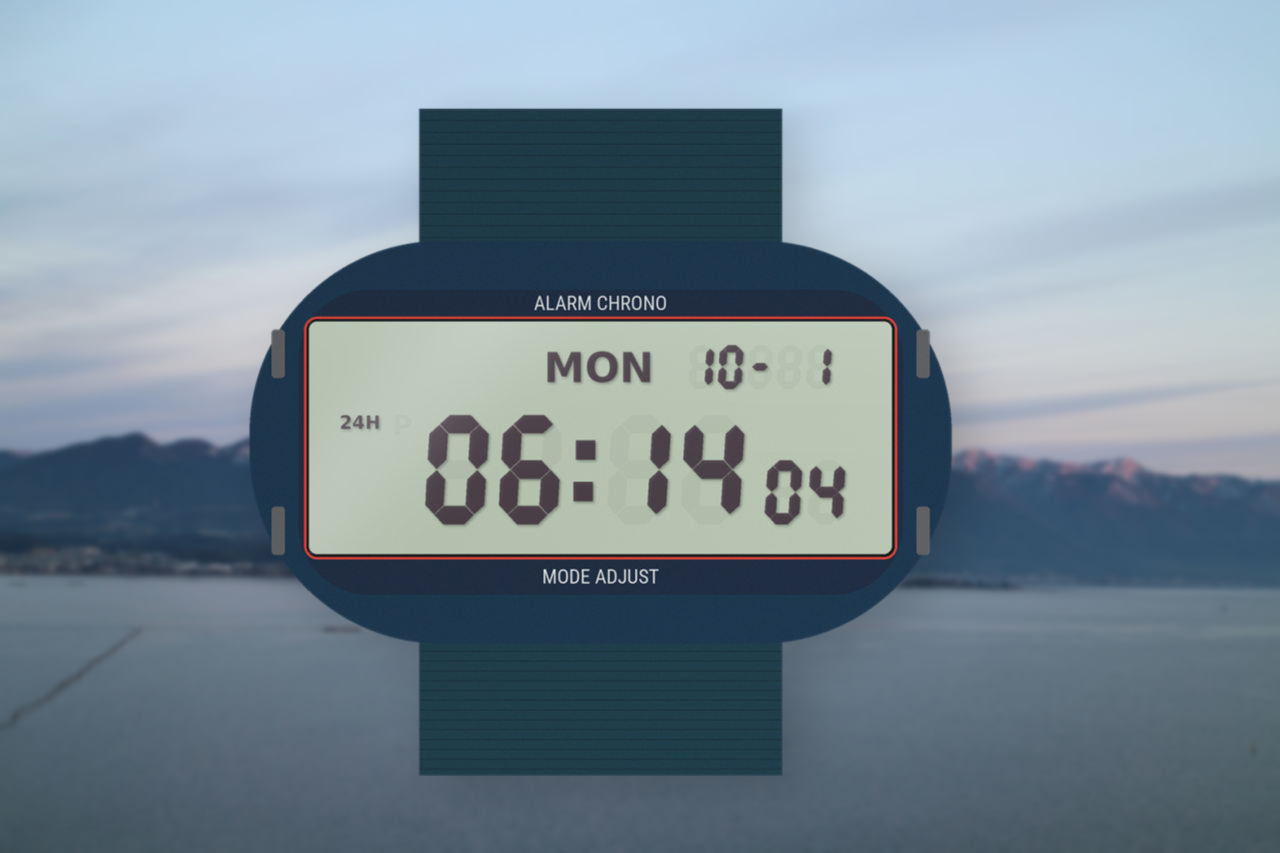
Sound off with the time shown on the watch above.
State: 6:14:04
